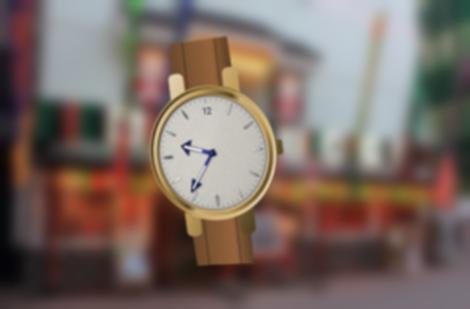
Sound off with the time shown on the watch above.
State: 9:36
